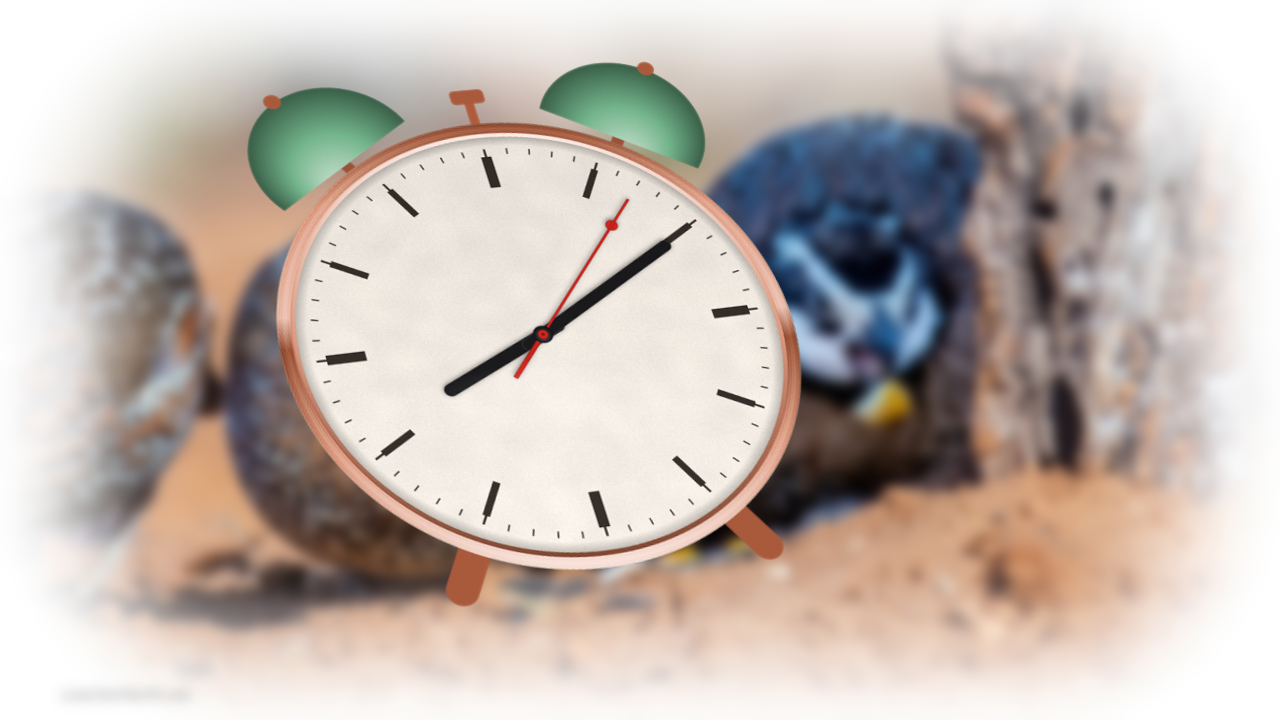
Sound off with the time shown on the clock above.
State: 8:10:07
